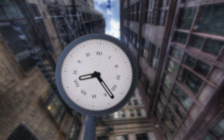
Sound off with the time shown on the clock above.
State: 8:23
